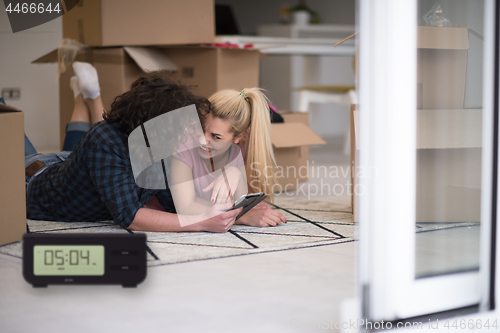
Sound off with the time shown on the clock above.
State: 5:04
